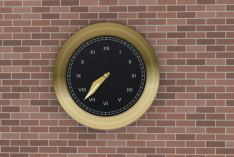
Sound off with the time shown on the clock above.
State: 7:37
